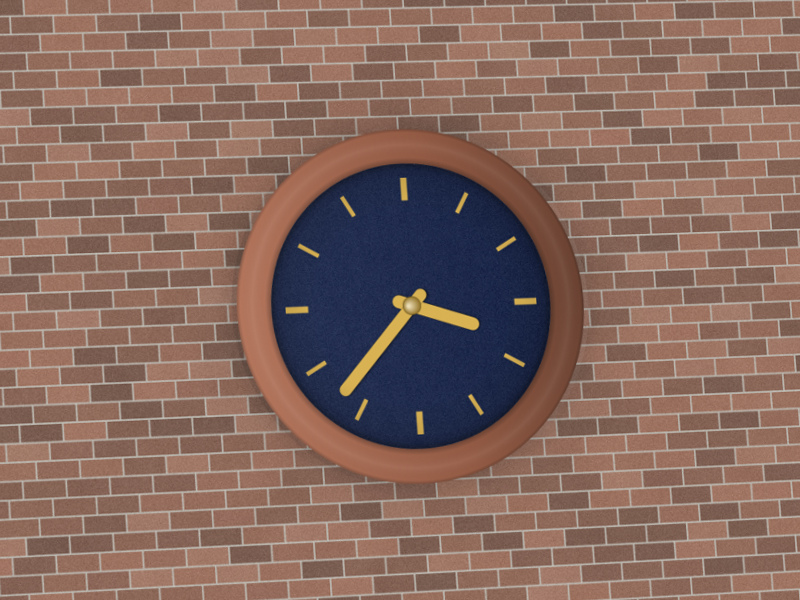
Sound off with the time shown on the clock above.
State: 3:37
